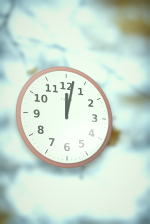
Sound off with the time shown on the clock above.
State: 12:02
